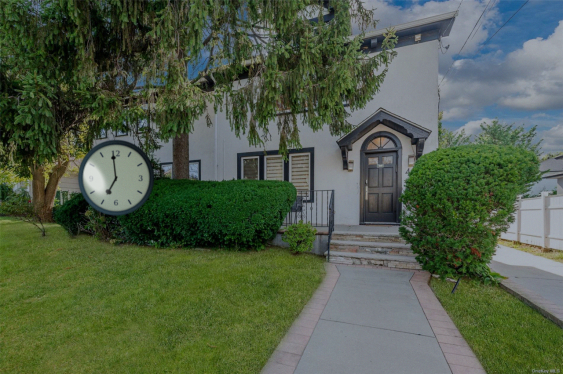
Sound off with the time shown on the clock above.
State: 6:59
